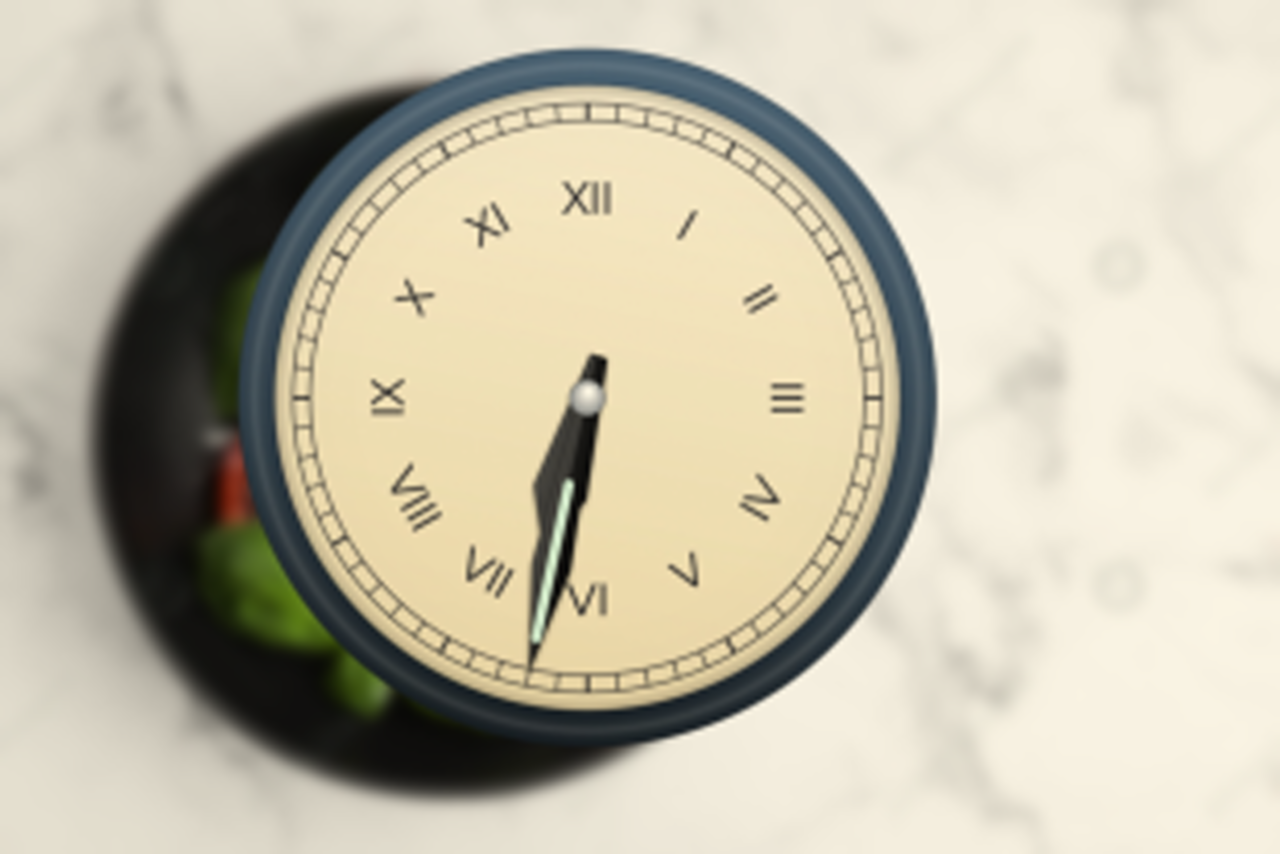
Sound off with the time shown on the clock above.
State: 6:32
